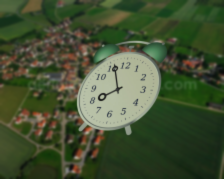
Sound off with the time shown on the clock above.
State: 7:56
